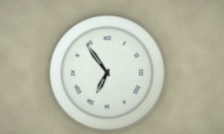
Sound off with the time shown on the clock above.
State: 6:54
